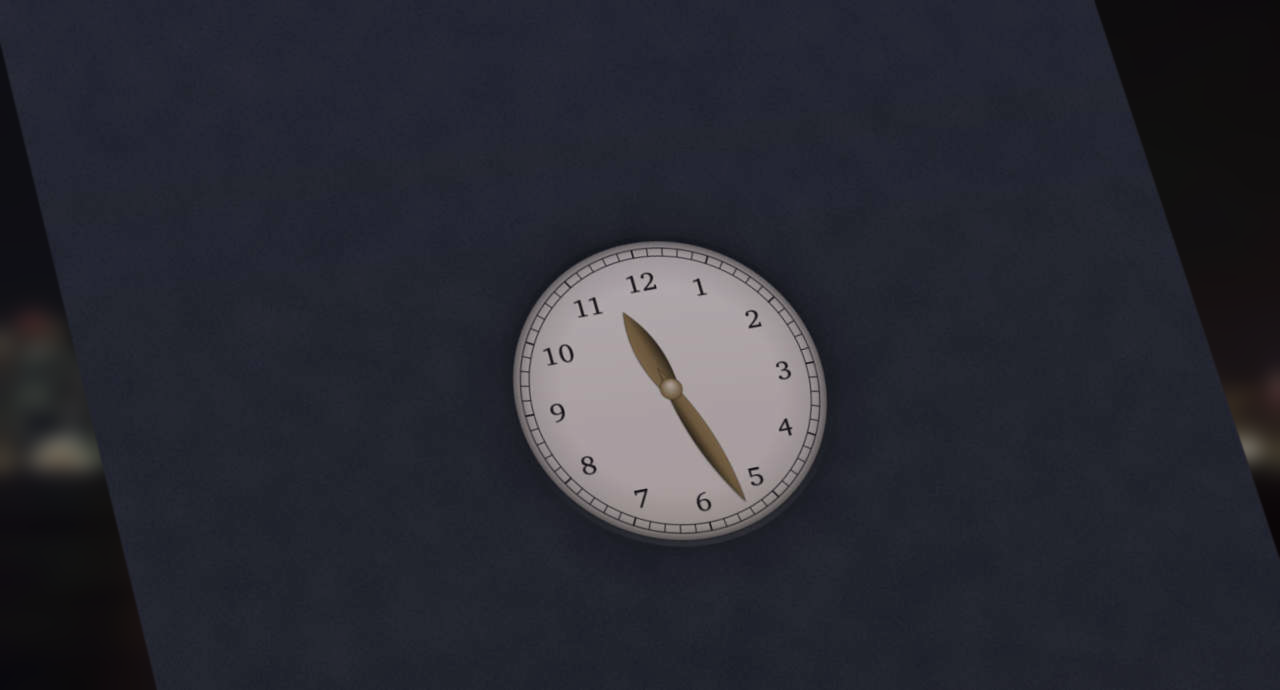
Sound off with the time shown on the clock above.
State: 11:27
